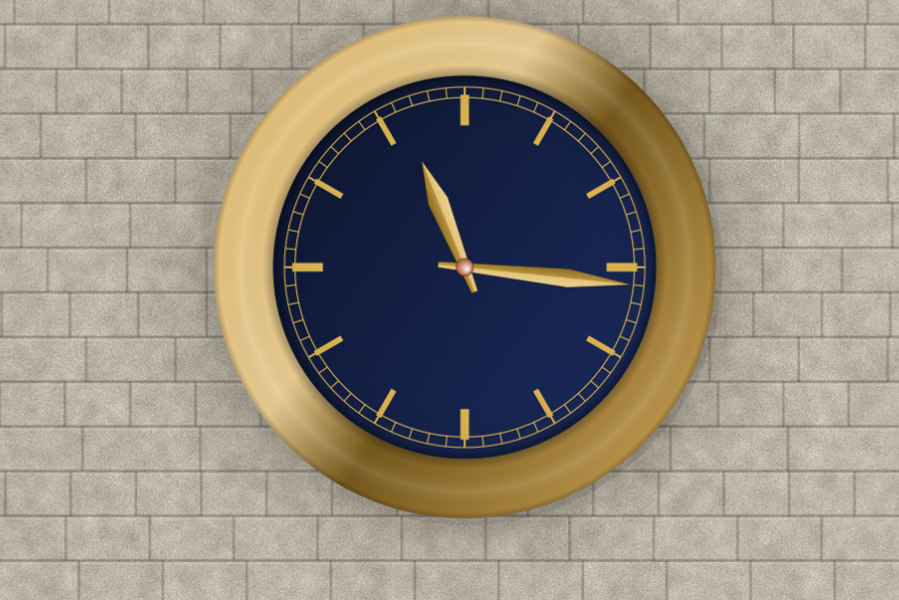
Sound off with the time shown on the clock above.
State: 11:16
